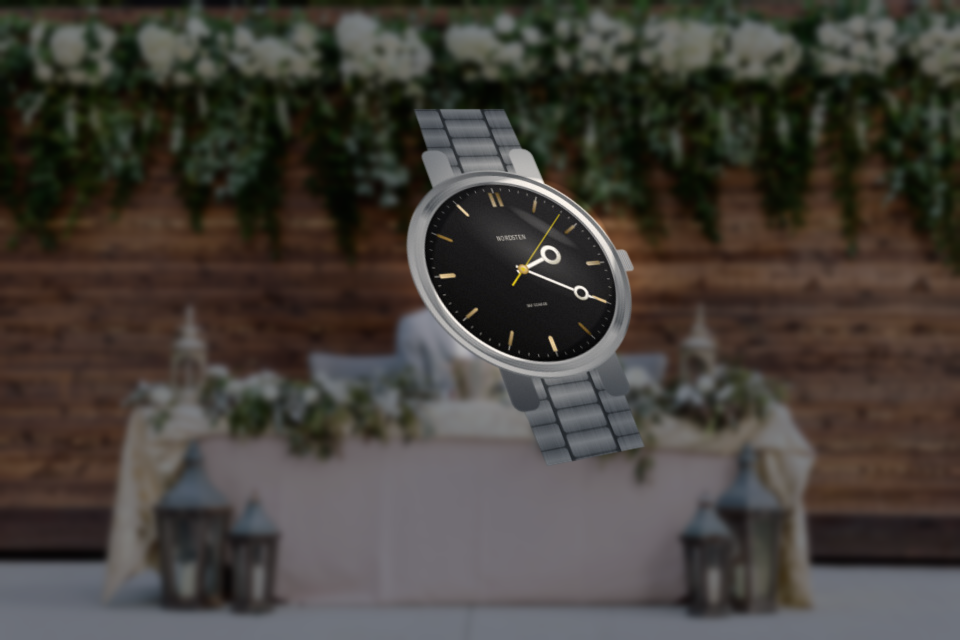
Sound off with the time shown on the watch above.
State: 2:20:08
